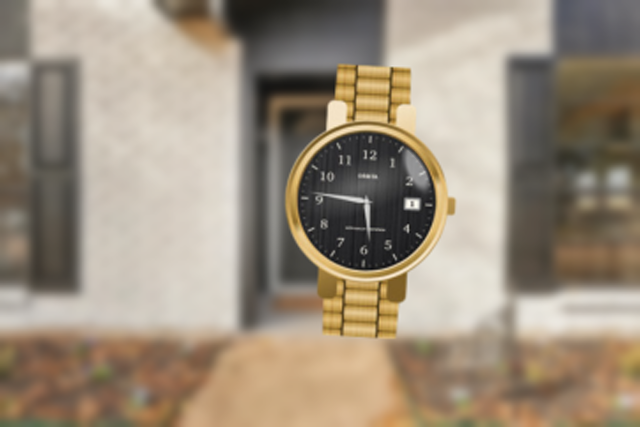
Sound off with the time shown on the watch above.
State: 5:46
